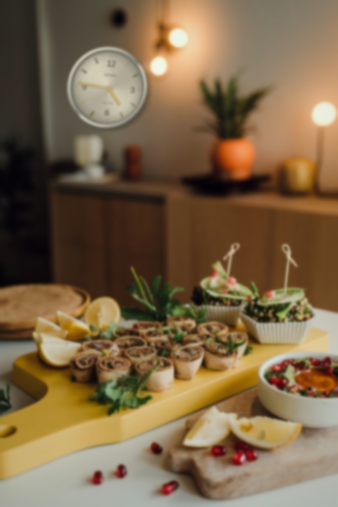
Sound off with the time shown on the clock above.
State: 4:46
